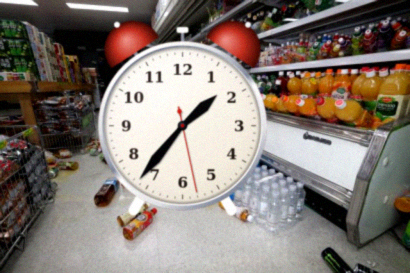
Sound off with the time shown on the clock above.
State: 1:36:28
